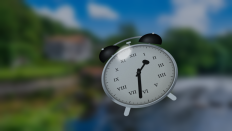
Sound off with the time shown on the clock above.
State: 1:32
